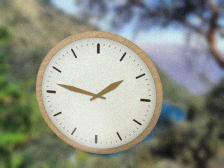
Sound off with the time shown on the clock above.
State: 1:47
